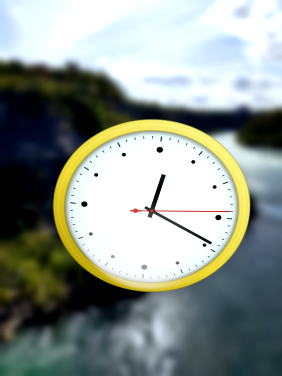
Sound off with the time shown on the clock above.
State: 12:19:14
